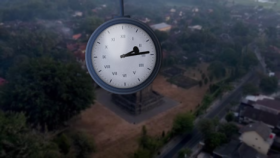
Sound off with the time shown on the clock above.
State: 2:14
